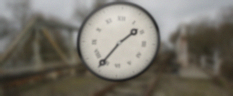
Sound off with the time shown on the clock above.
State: 1:36
